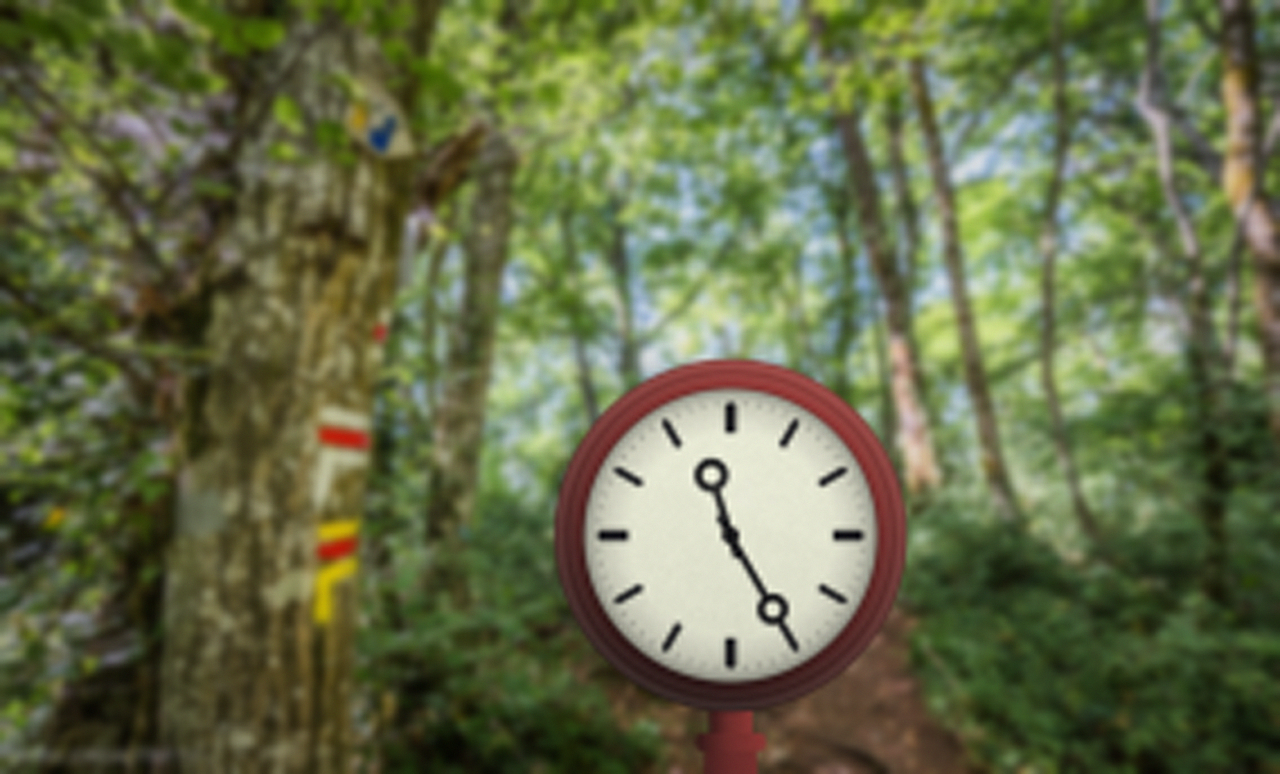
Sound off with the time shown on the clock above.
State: 11:25
